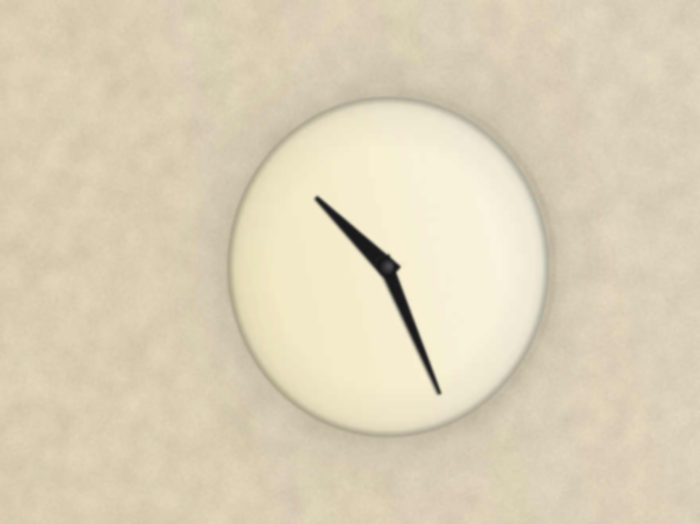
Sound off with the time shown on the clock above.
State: 10:26
